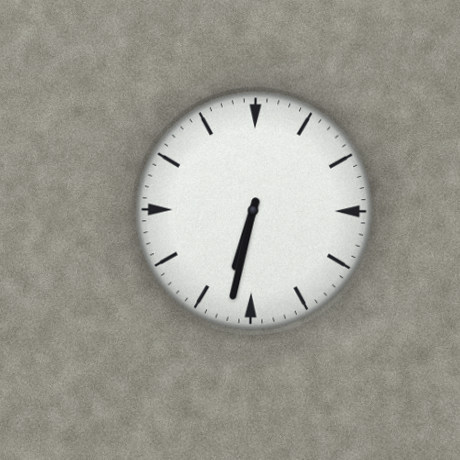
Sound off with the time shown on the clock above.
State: 6:32
